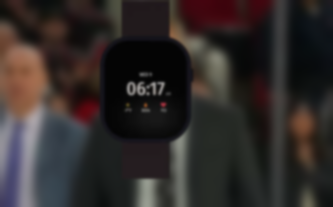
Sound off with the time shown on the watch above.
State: 6:17
